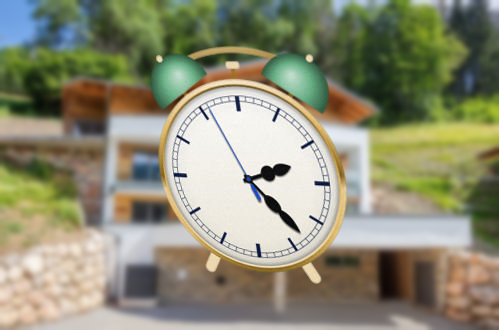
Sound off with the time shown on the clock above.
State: 2:22:56
